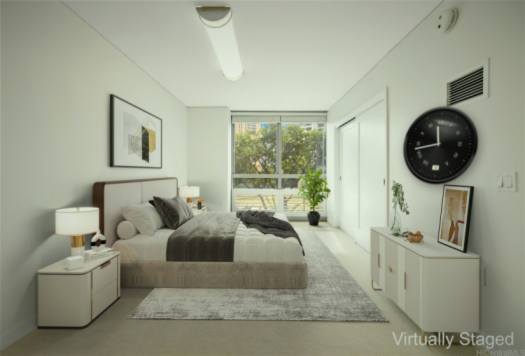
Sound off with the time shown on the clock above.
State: 11:43
